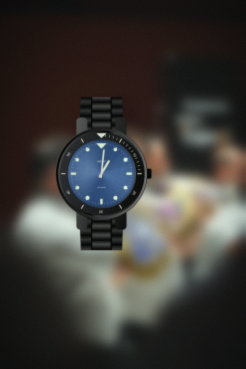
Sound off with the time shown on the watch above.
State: 1:01
